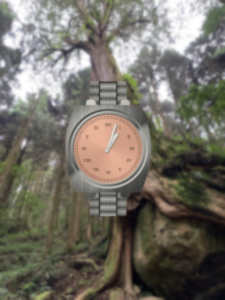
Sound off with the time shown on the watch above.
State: 1:03
